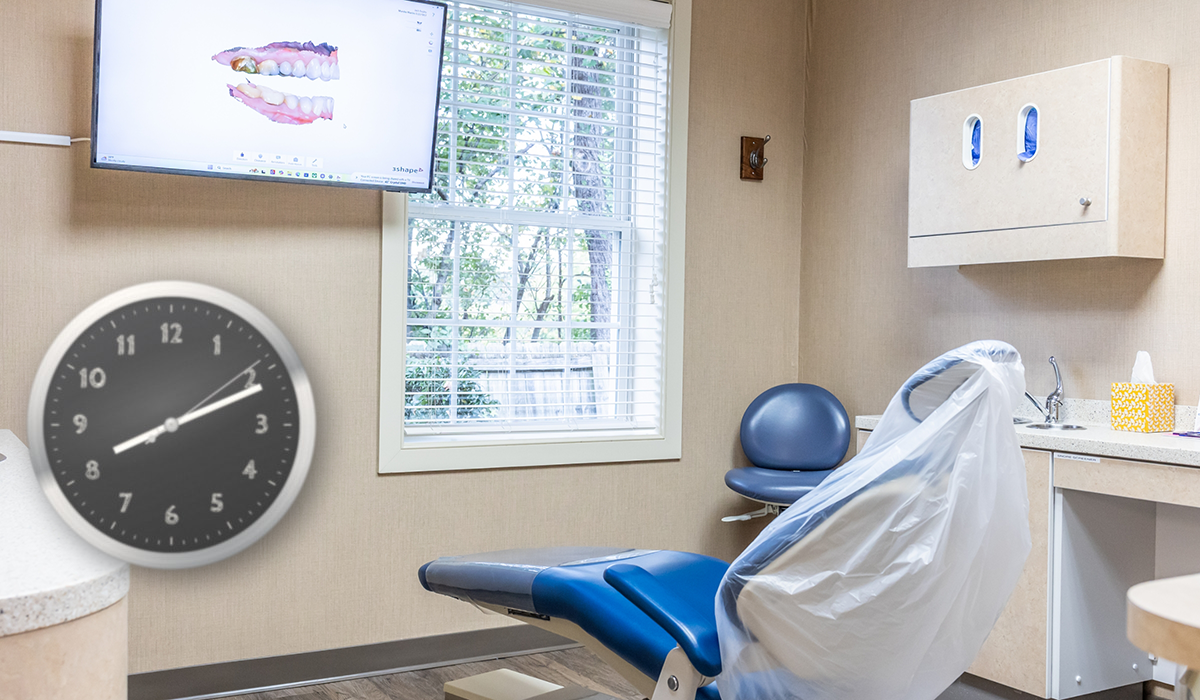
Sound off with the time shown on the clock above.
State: 8:11:09
